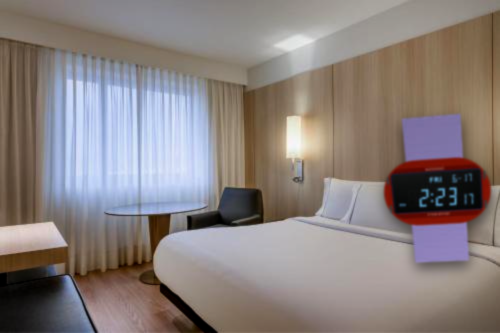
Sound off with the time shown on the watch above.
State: 2:23
